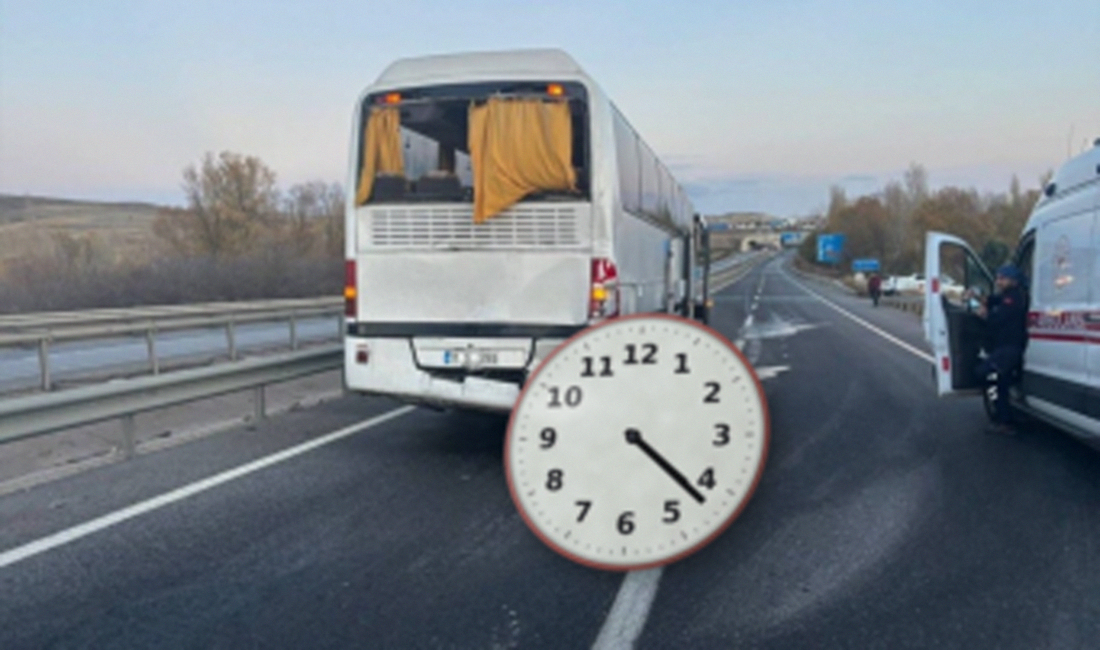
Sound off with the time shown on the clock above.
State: 4:22
